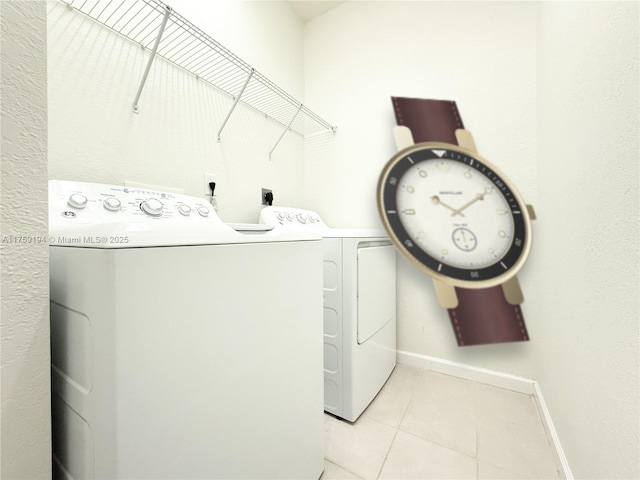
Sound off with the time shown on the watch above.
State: 10:10
